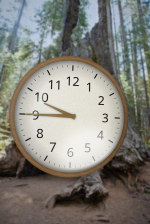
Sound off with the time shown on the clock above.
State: 9:45
